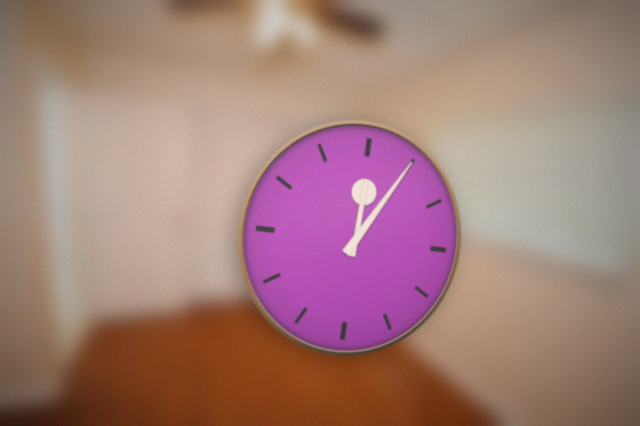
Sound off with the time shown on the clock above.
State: 12:05
